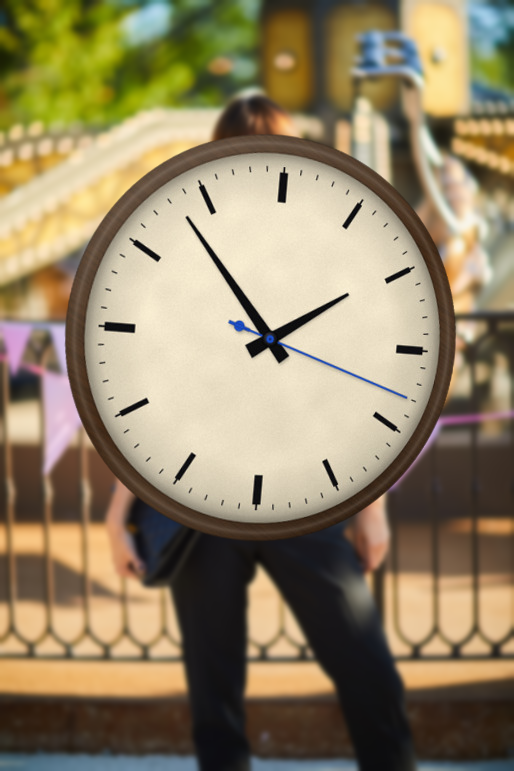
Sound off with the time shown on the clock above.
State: 1:53:18
